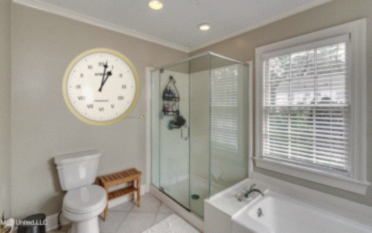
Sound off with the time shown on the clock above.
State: 1:02
